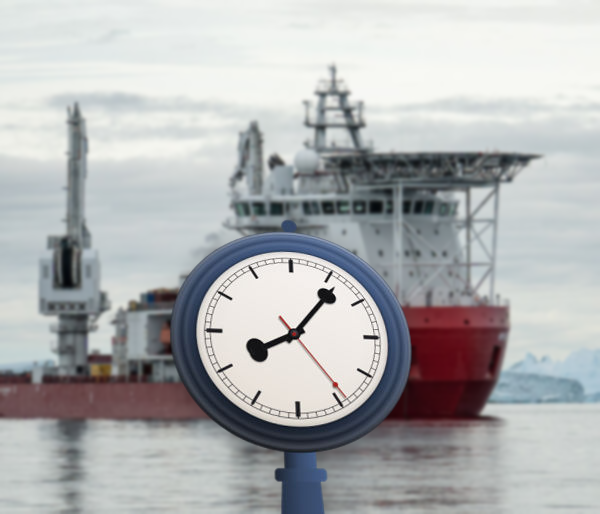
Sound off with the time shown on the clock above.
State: 8:06:24
